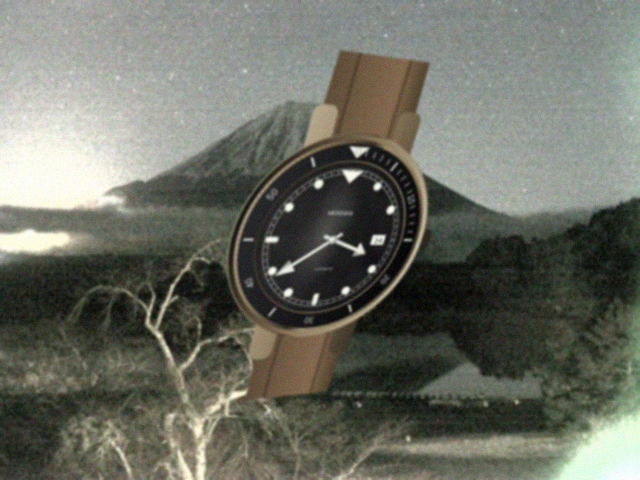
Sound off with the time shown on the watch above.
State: 3:39
